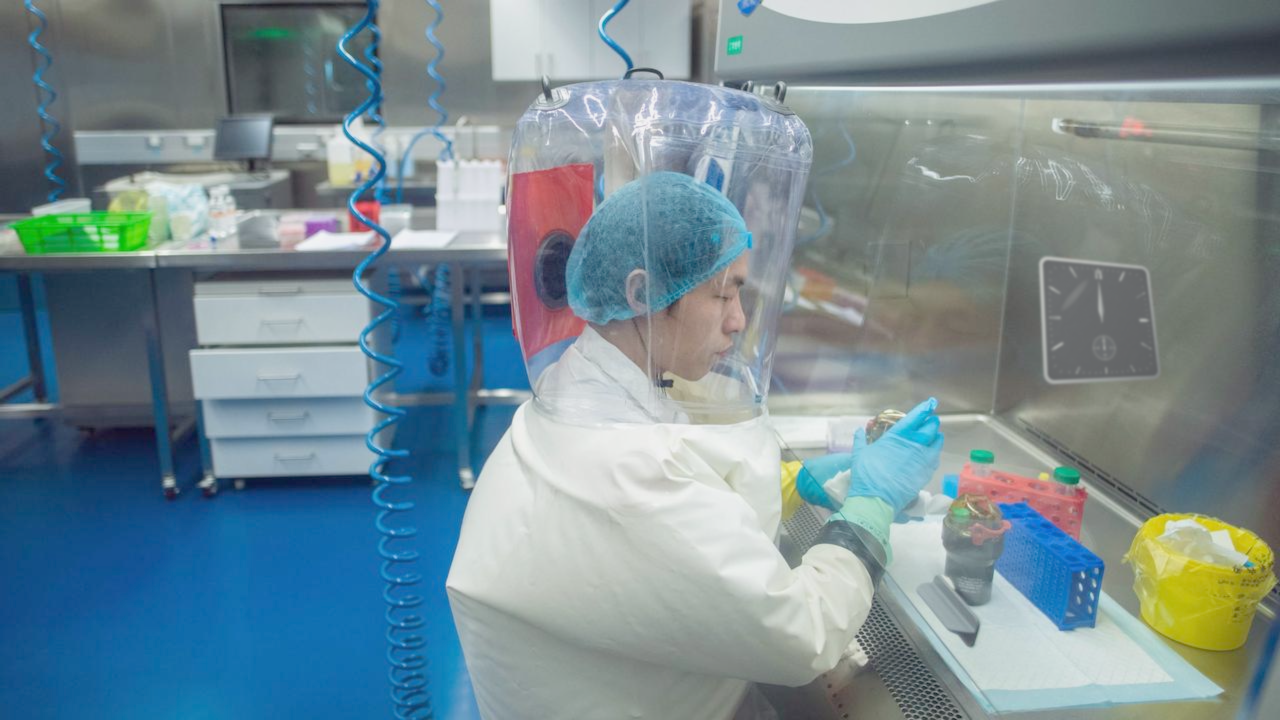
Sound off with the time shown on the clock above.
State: 12:00
